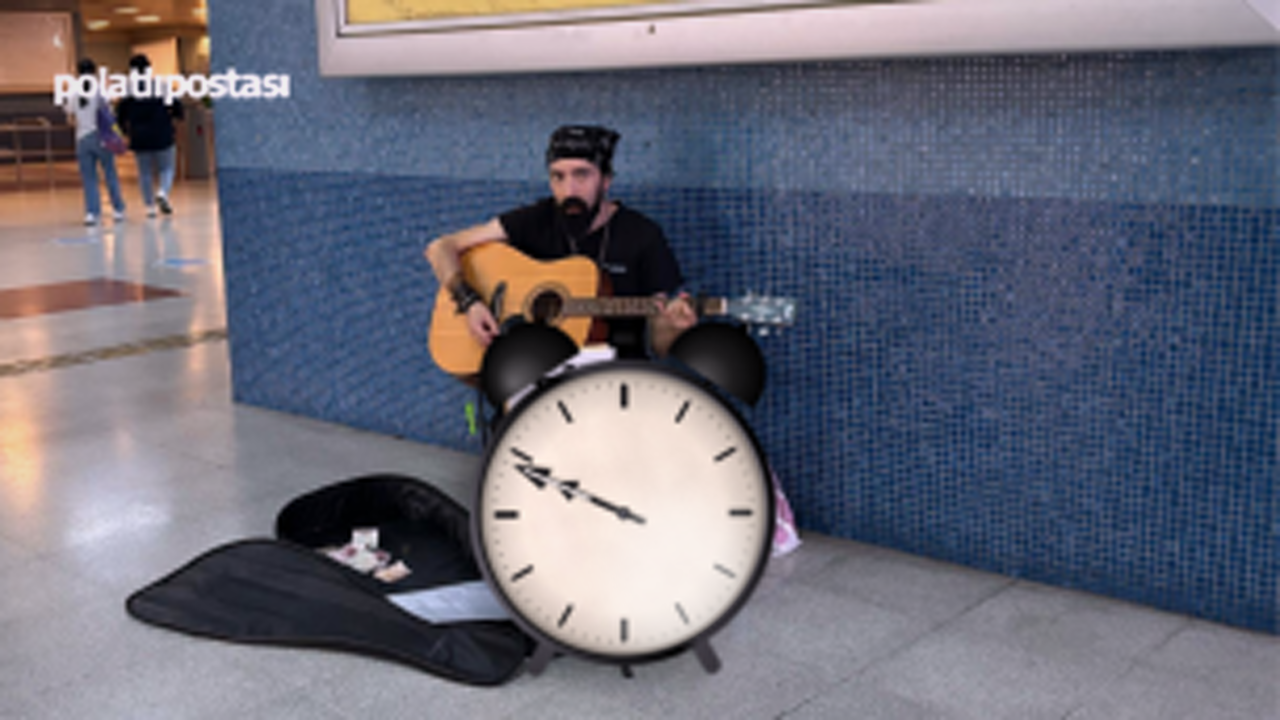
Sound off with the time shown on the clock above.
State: 9:49
